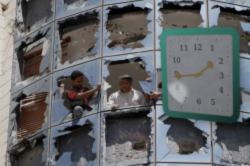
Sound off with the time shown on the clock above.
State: 1:44
